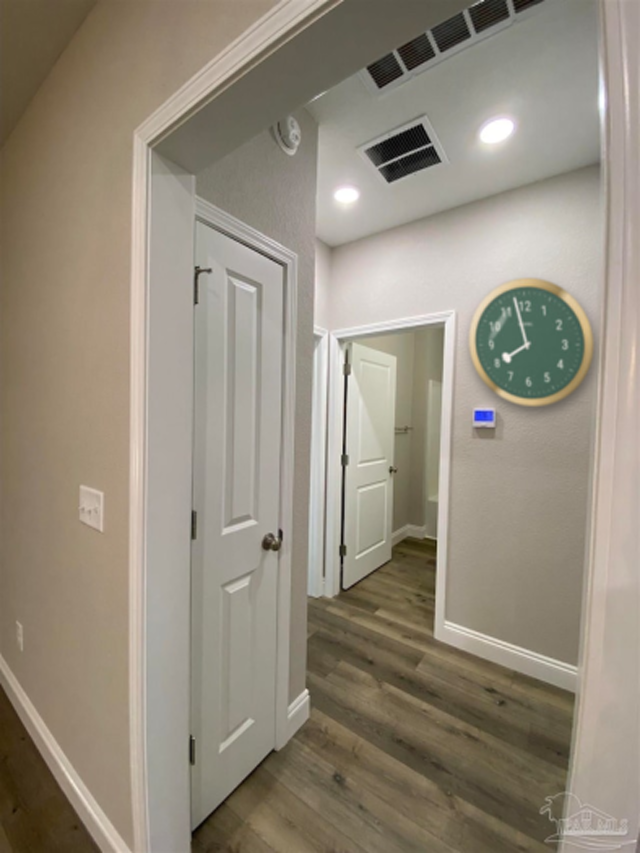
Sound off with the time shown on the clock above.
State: 7:58
